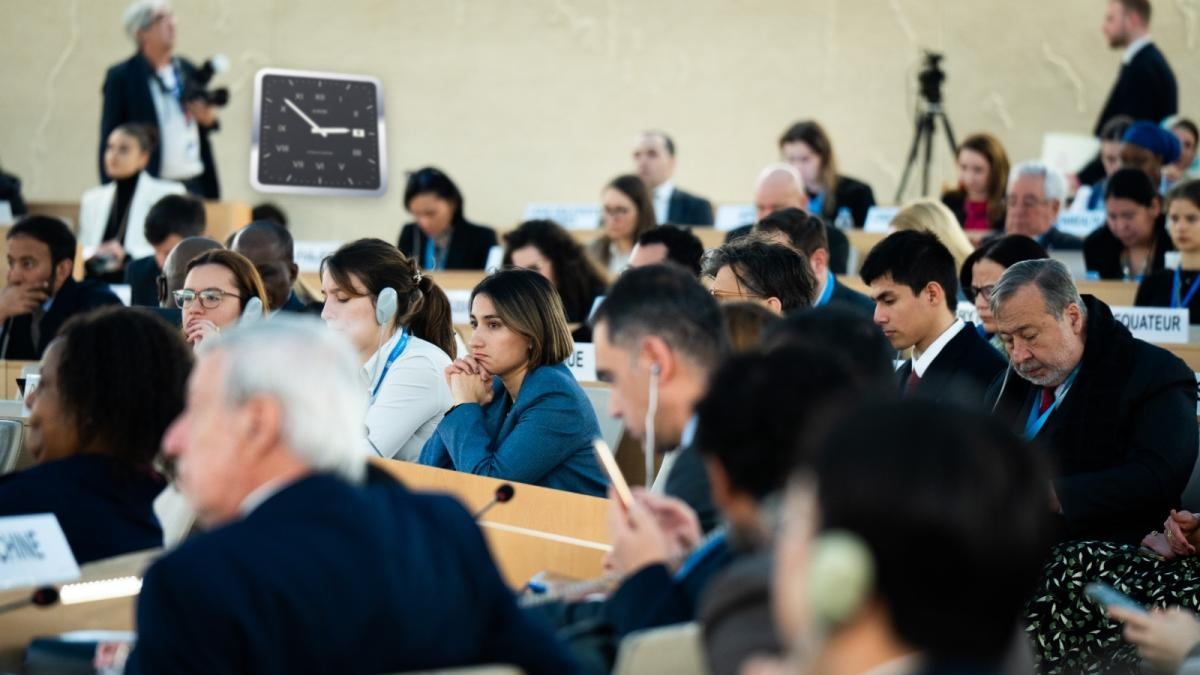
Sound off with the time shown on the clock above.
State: 2:52
